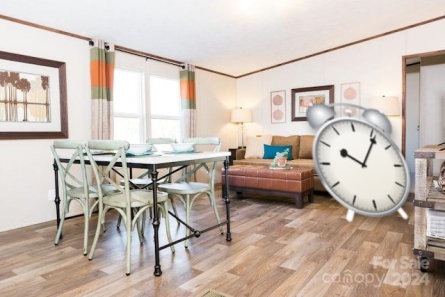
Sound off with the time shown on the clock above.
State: 10:06
